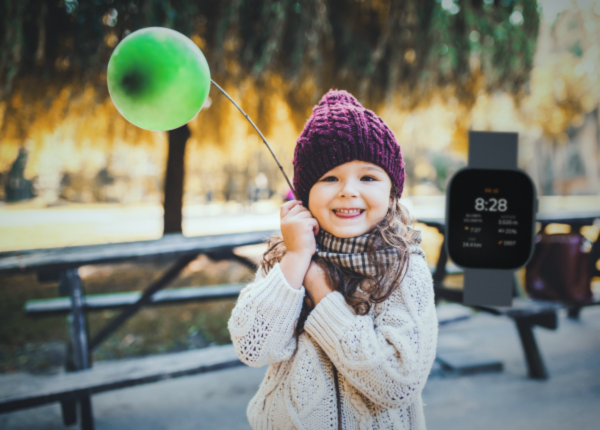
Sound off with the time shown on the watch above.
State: 8:28
